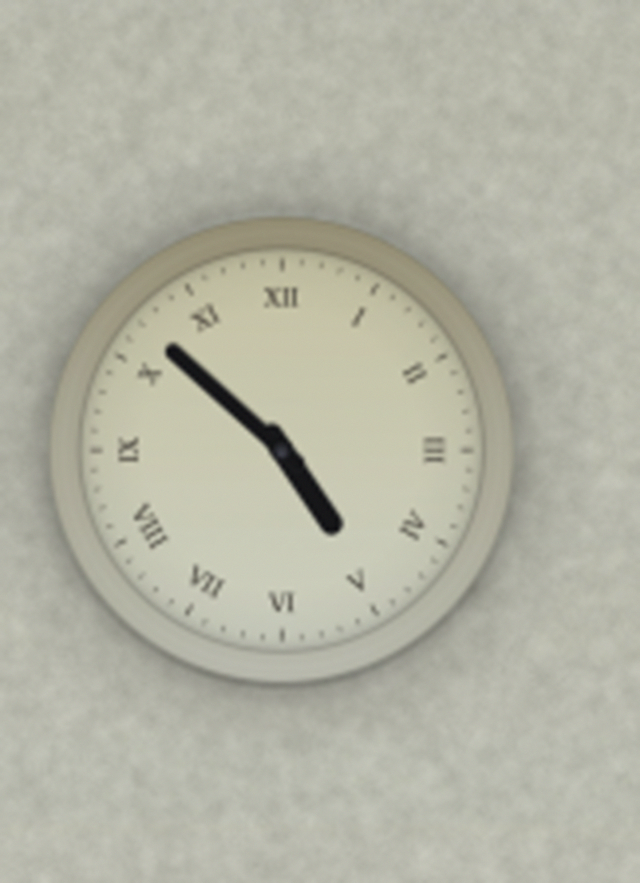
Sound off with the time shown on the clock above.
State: 4:52
